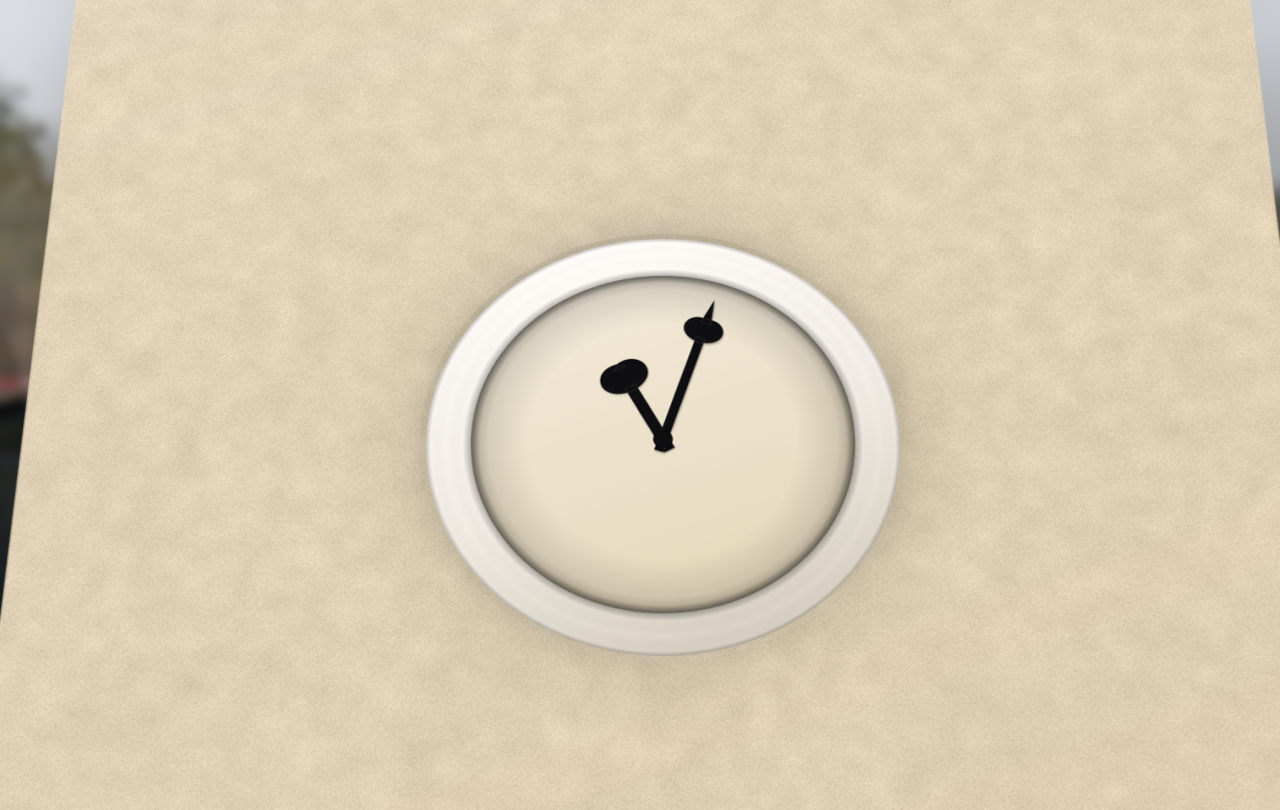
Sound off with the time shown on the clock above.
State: 11:03
